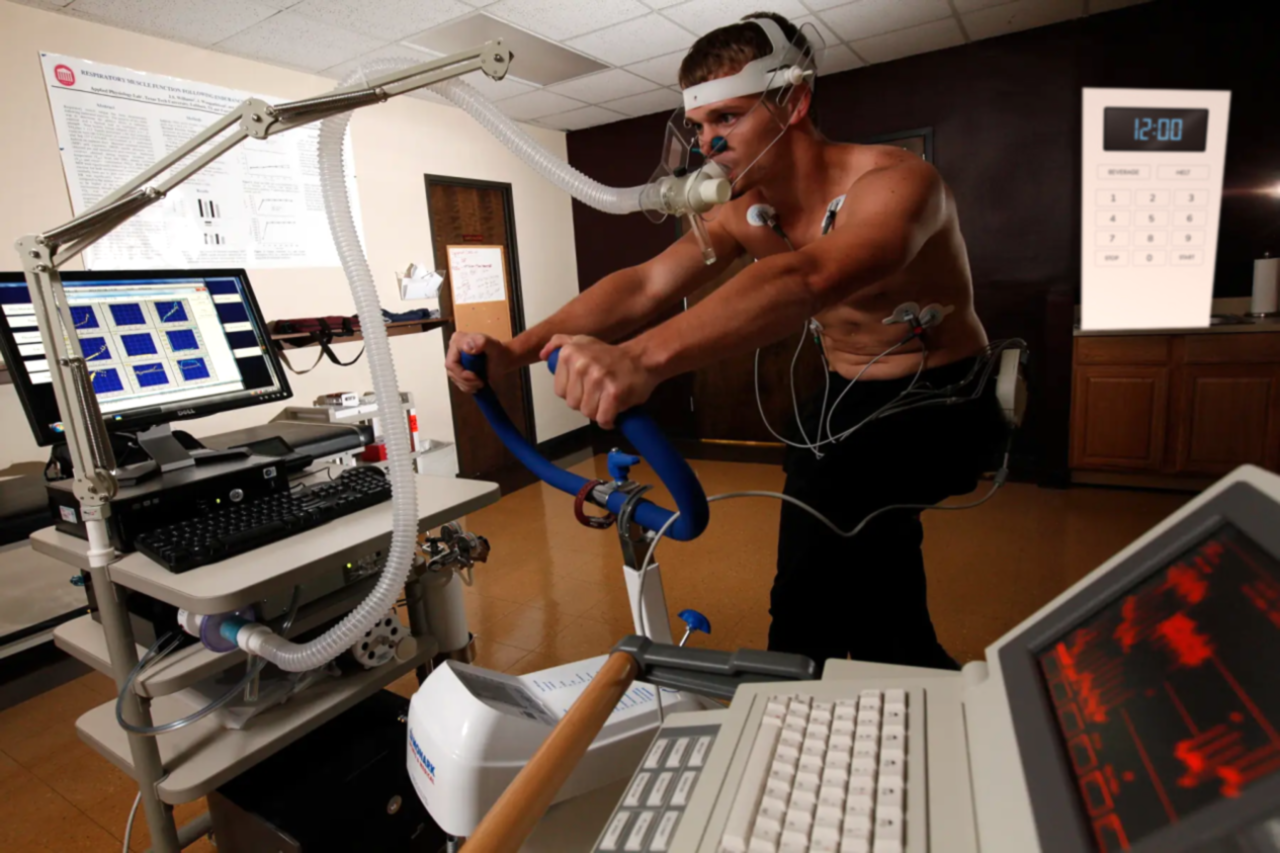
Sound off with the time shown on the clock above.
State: 12:00
